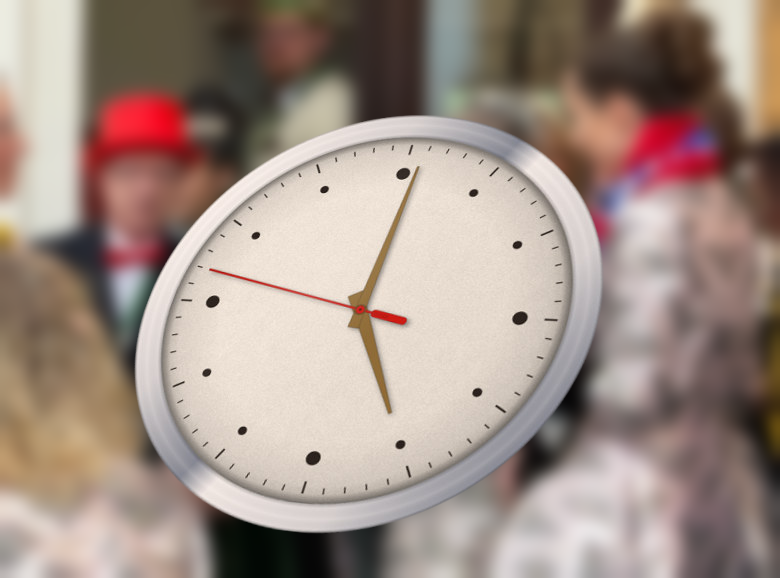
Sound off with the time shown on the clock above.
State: 5:00:47
